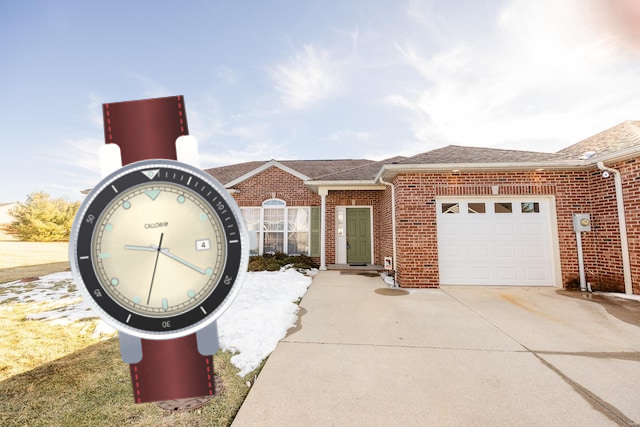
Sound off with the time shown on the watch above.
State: 9:20:33
